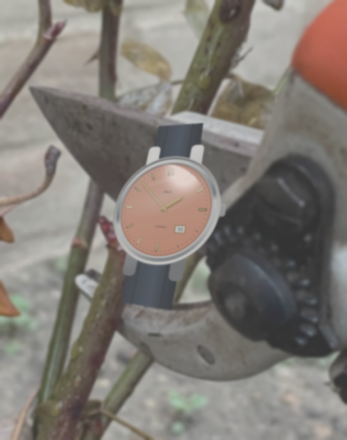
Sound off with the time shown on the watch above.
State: 1:52
